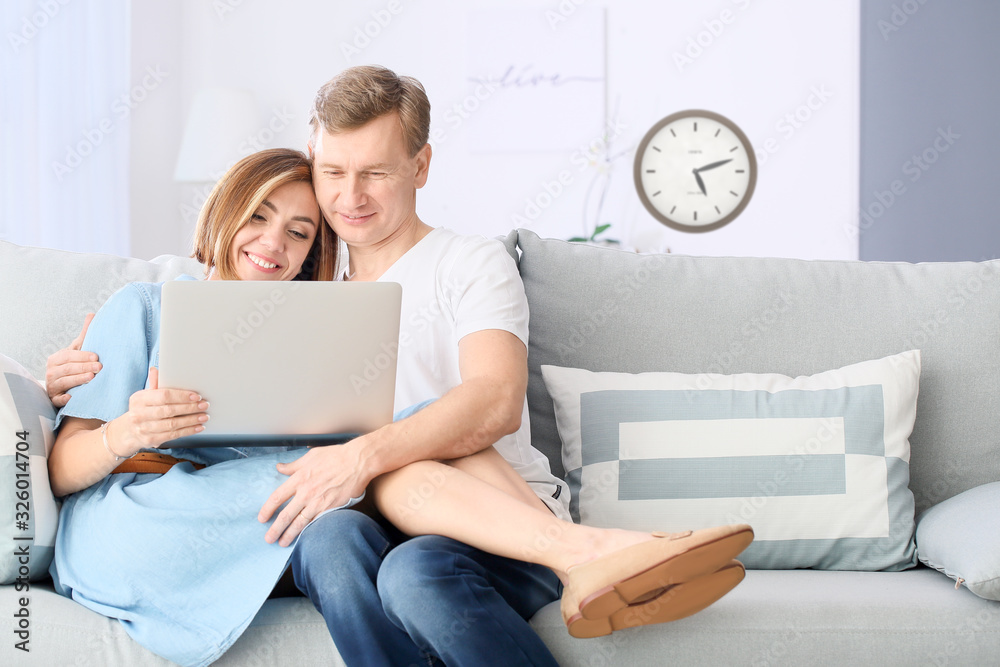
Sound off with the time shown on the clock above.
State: 5:12
